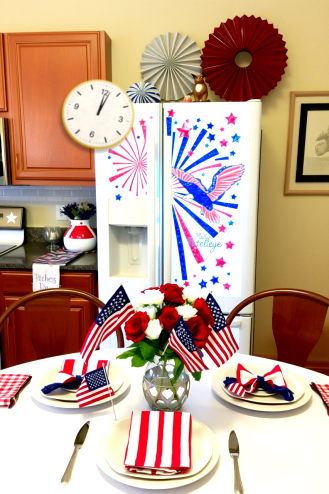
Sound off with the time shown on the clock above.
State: 12:02
